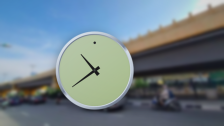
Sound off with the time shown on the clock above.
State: 10:39
